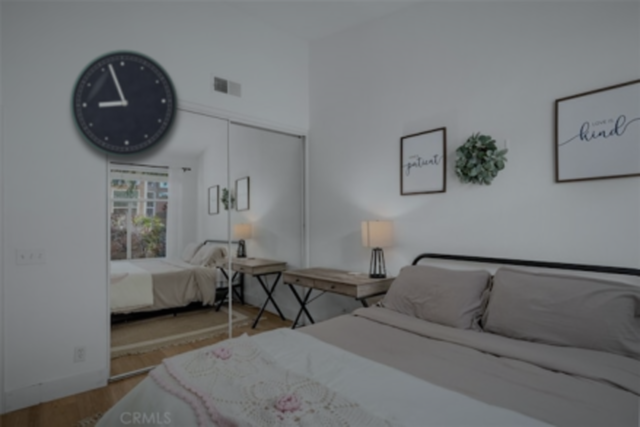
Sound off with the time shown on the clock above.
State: 8:57
